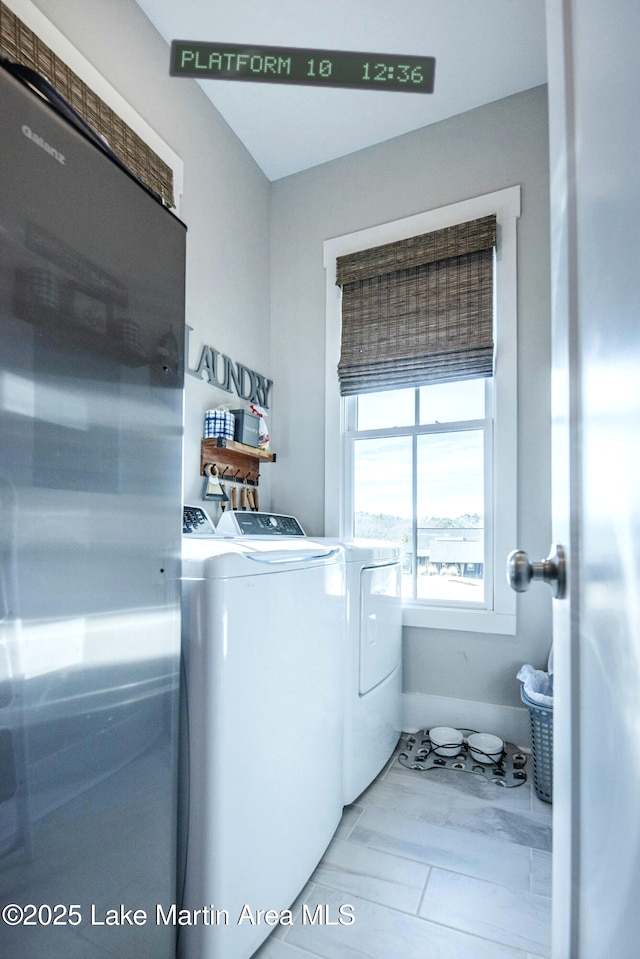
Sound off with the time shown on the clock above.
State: 12:36
